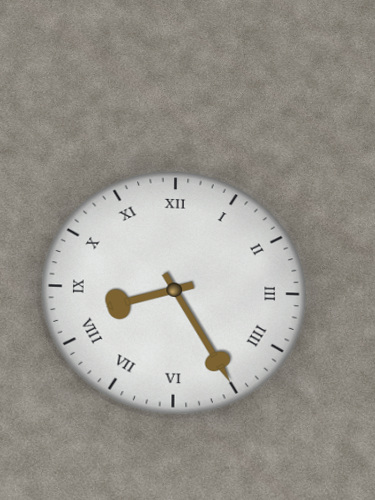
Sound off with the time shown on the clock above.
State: 8:25
